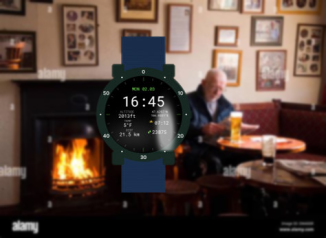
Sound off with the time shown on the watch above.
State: 16:45
